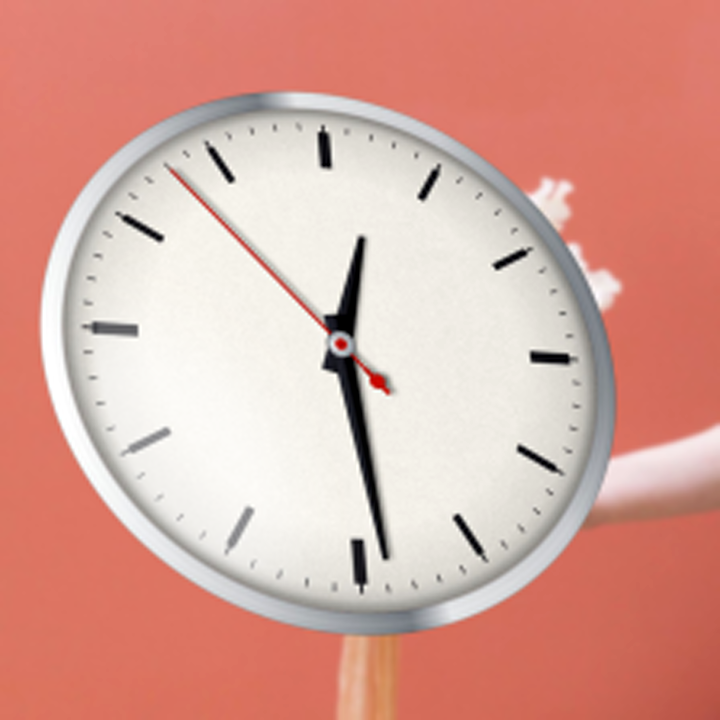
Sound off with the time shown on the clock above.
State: 12:28:53
